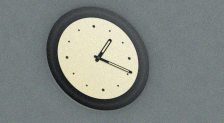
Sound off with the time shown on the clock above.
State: 1:19
